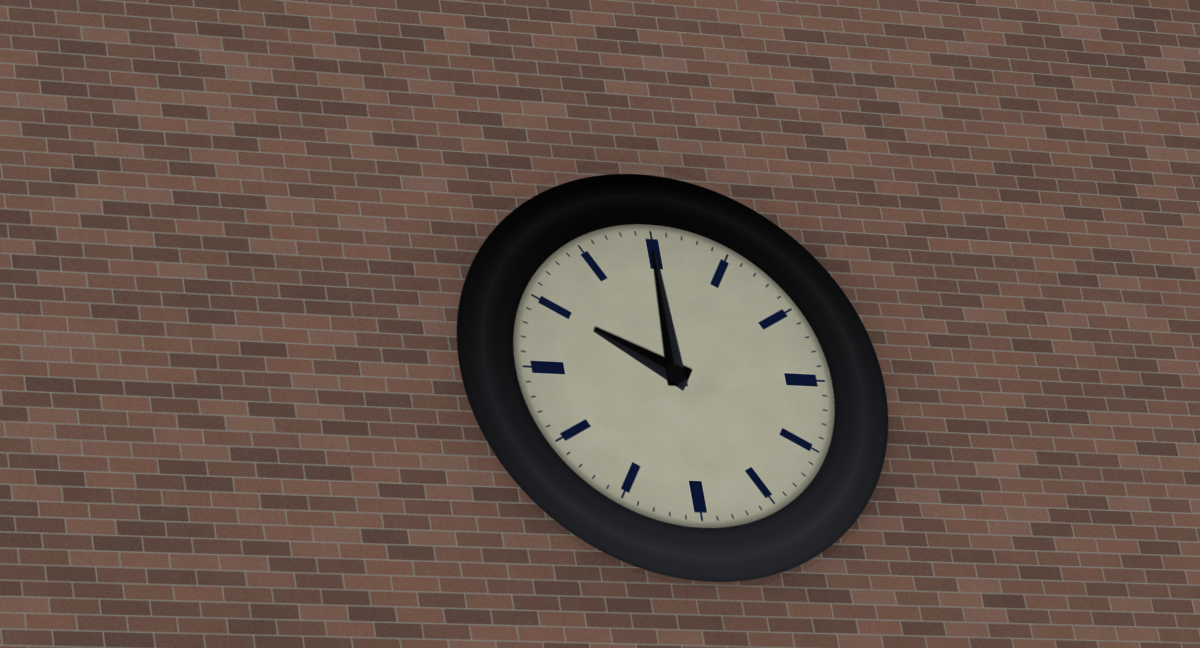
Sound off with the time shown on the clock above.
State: 10:00
